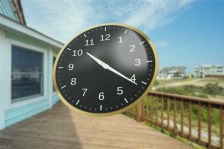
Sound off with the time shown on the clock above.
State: 10:21
